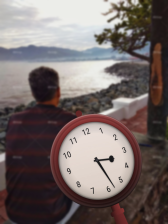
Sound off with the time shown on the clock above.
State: 3:28
